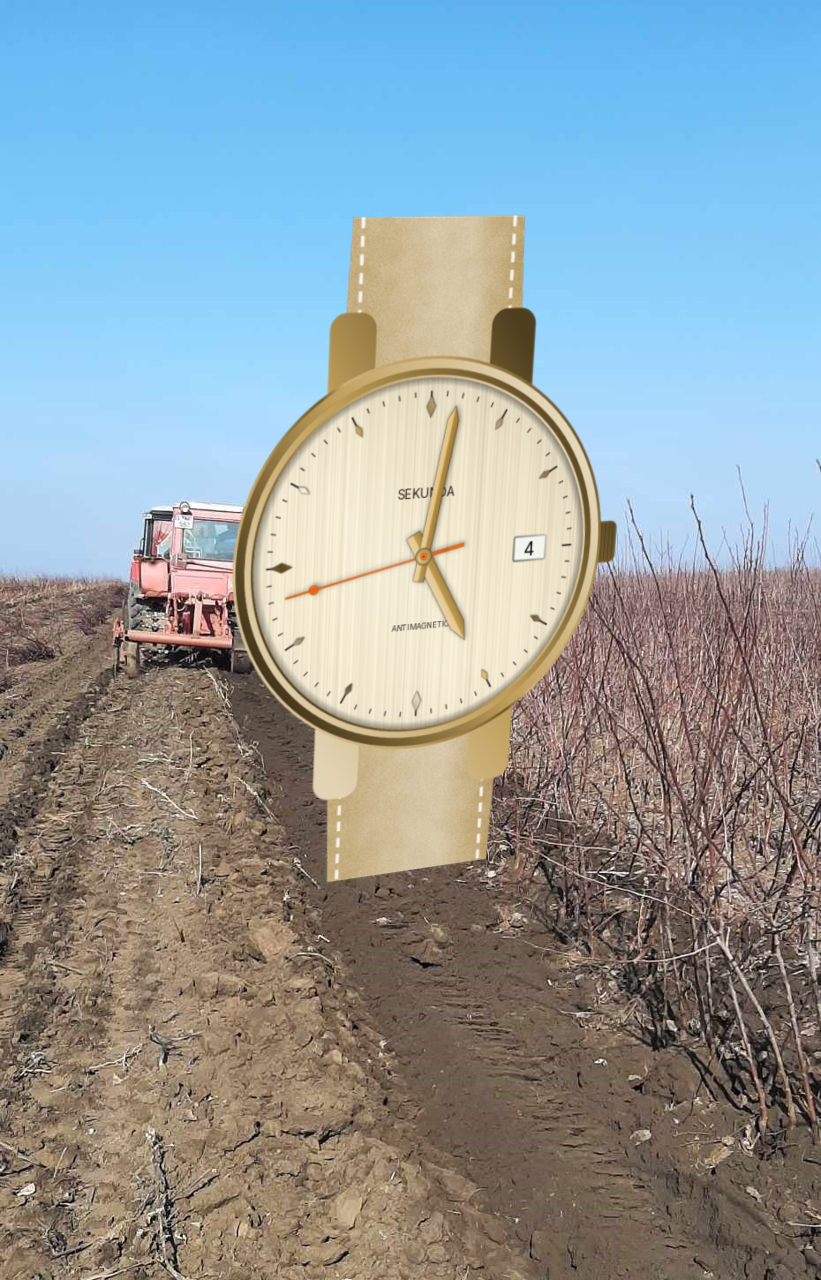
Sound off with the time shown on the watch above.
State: 5:01:43
